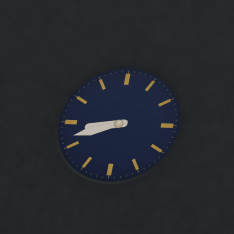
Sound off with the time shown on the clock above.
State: 8:42
